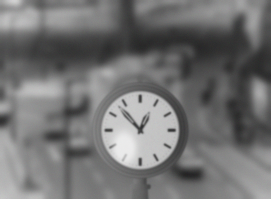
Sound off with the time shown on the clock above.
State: 12:53
